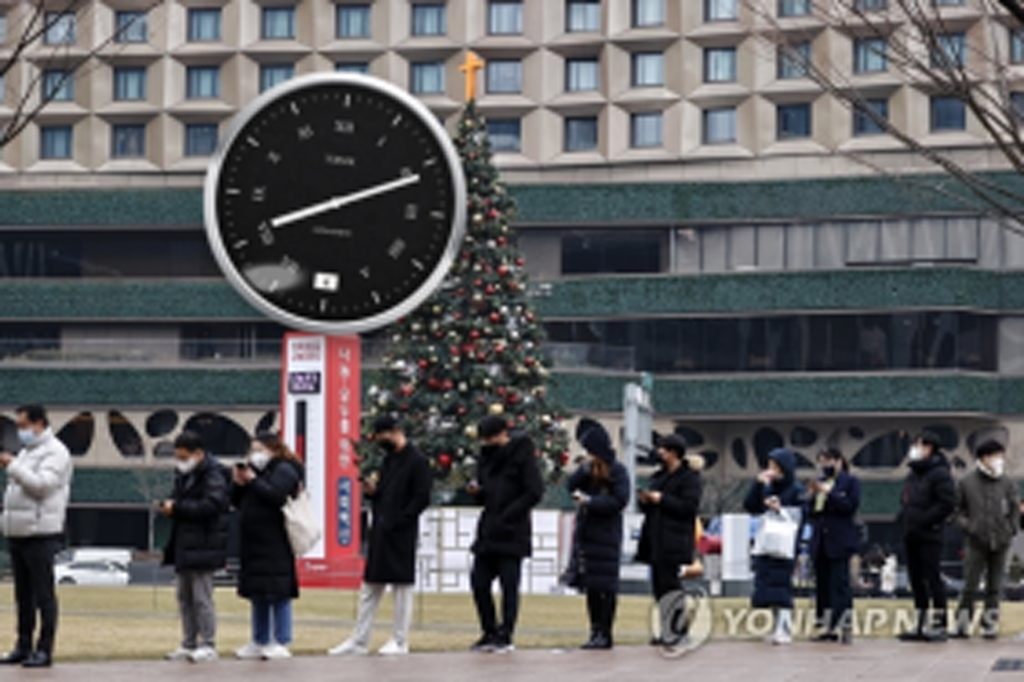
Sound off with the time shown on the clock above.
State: 8:11
